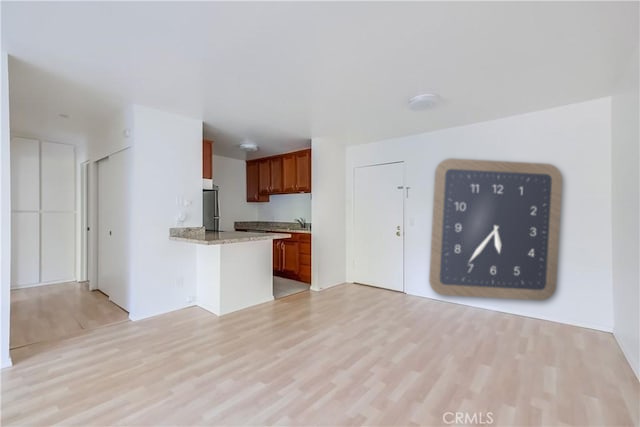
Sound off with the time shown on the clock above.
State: 5:36
